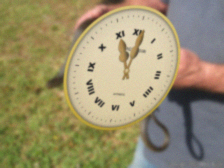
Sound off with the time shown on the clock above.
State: 11:01
